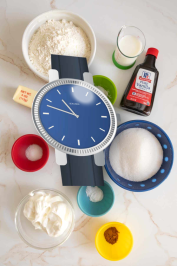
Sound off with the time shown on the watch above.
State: 10:48
